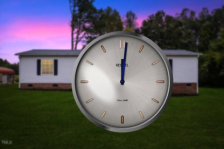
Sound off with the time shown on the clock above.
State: 12:01
